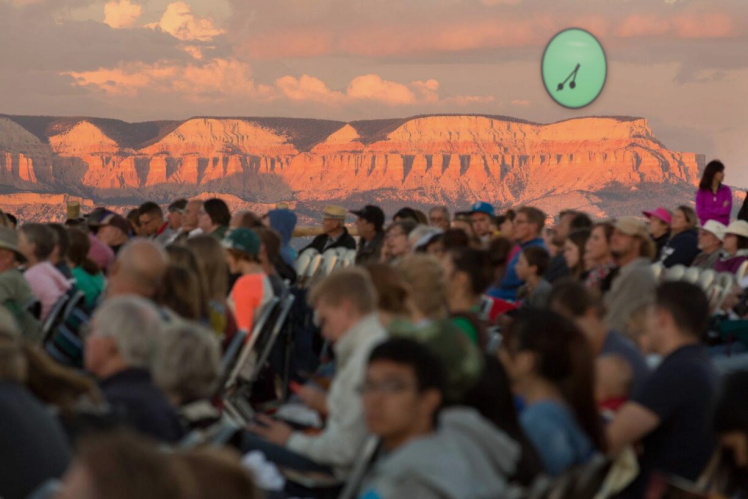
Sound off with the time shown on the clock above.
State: 6:38
